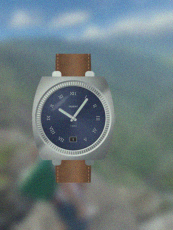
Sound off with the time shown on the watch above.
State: 10:06
